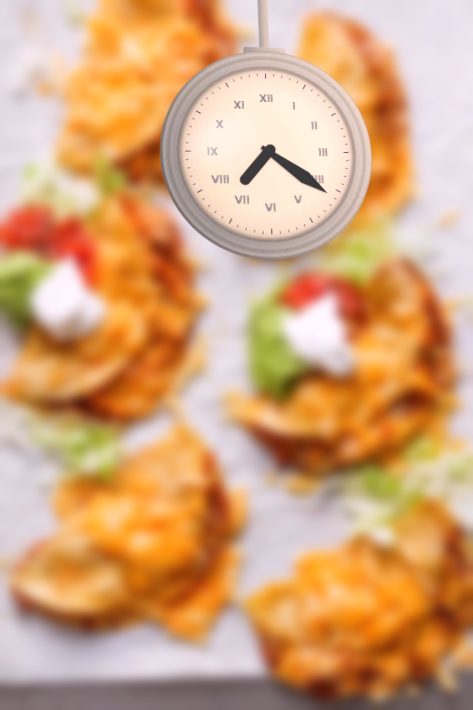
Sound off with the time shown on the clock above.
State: 7:21
